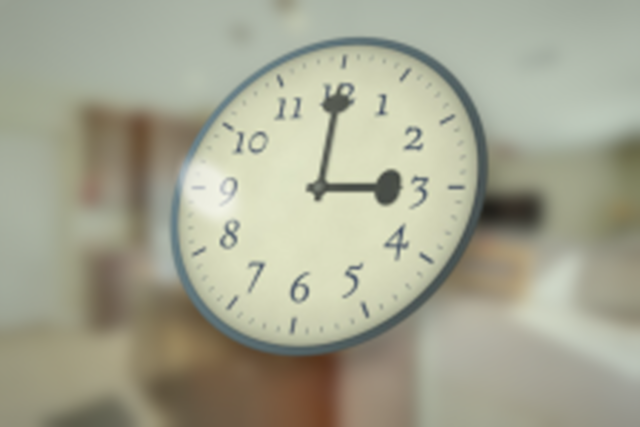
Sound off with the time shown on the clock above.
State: 3:00
